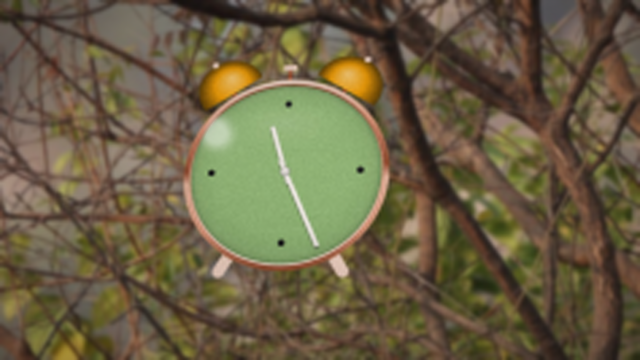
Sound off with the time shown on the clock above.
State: 11:26
